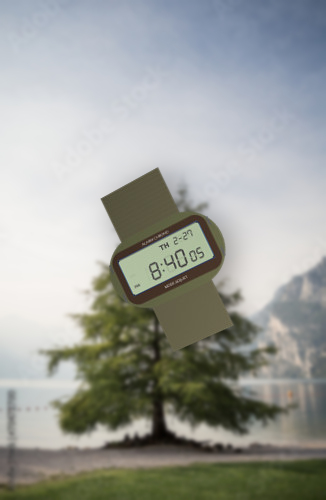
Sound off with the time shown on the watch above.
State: 8:40:05
